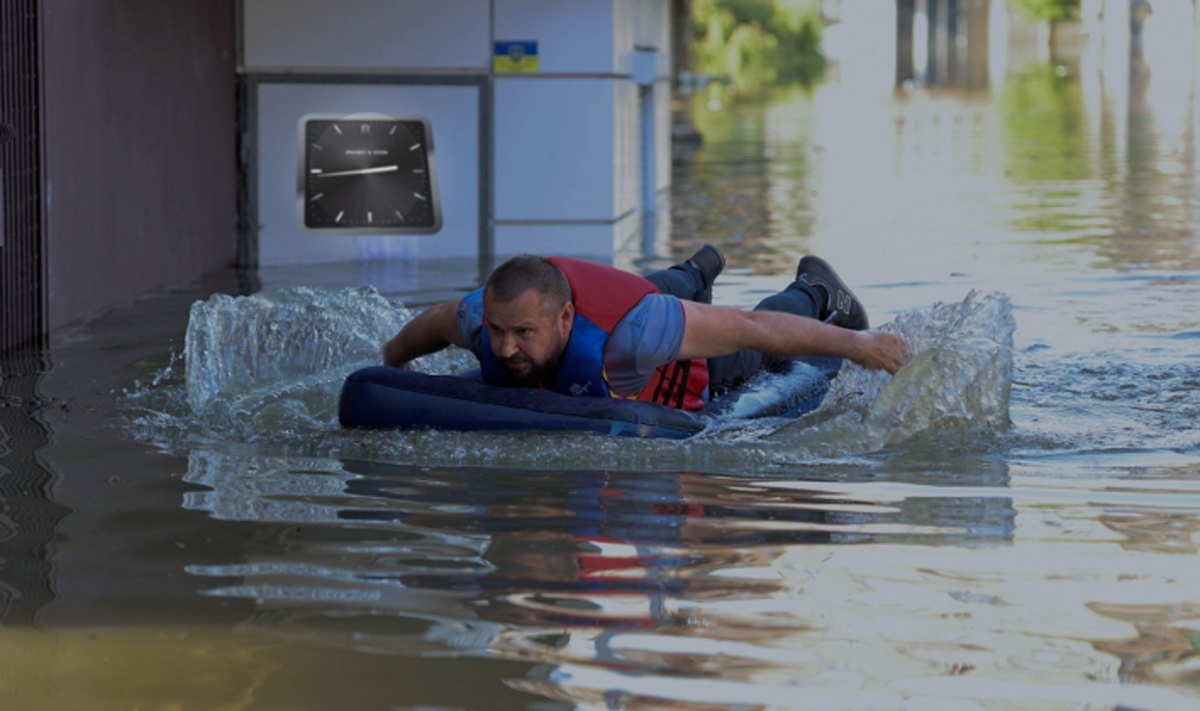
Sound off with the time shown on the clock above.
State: 2:44
